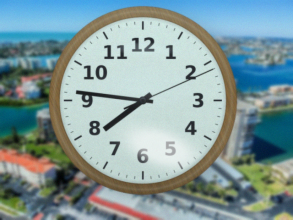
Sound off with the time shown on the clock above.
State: 7:46:11
